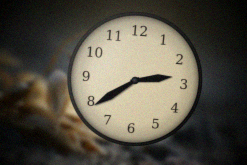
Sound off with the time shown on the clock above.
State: 2:39
